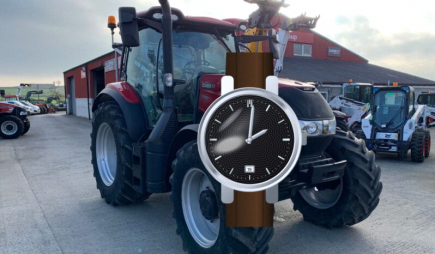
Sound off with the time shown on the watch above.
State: 2:01
